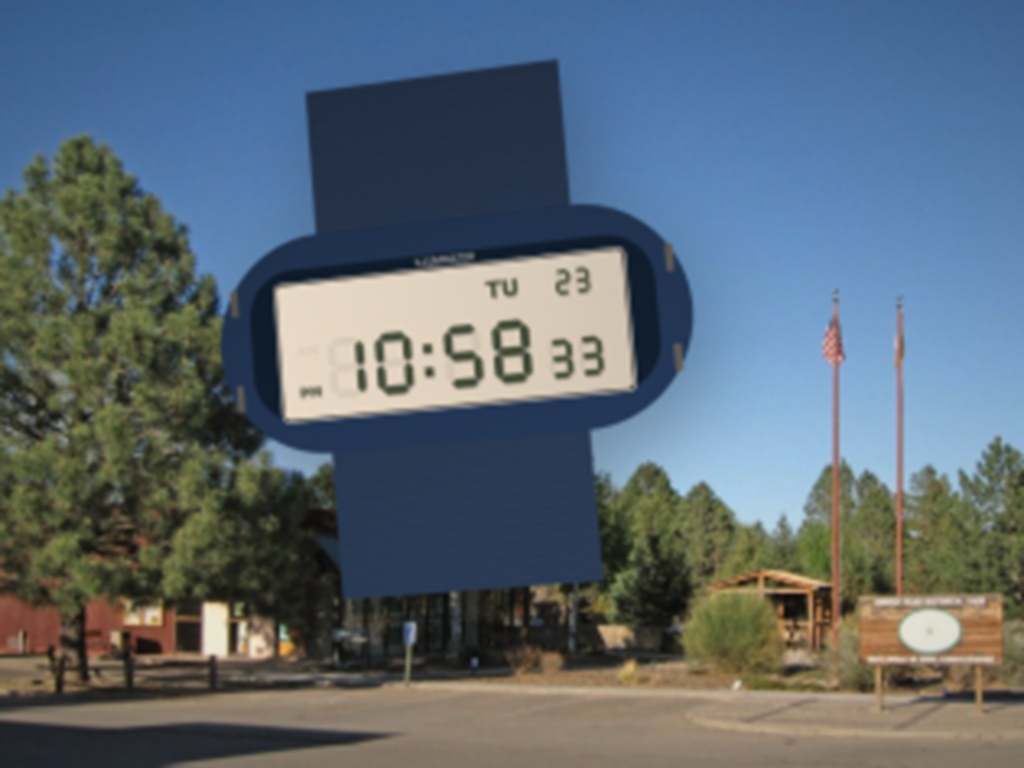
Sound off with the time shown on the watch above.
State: 10:58:33
